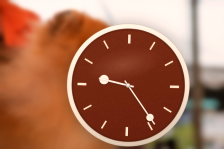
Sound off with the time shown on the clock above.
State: 9:24
